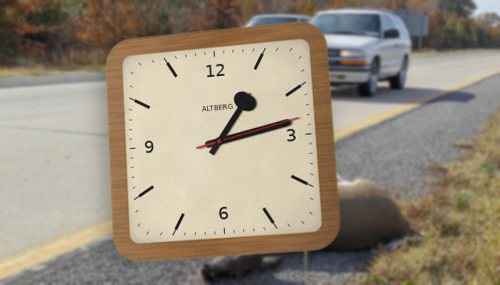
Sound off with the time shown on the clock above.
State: 1:13:13
